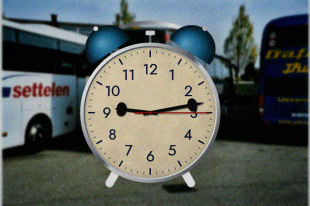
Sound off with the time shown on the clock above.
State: 9:13:15
